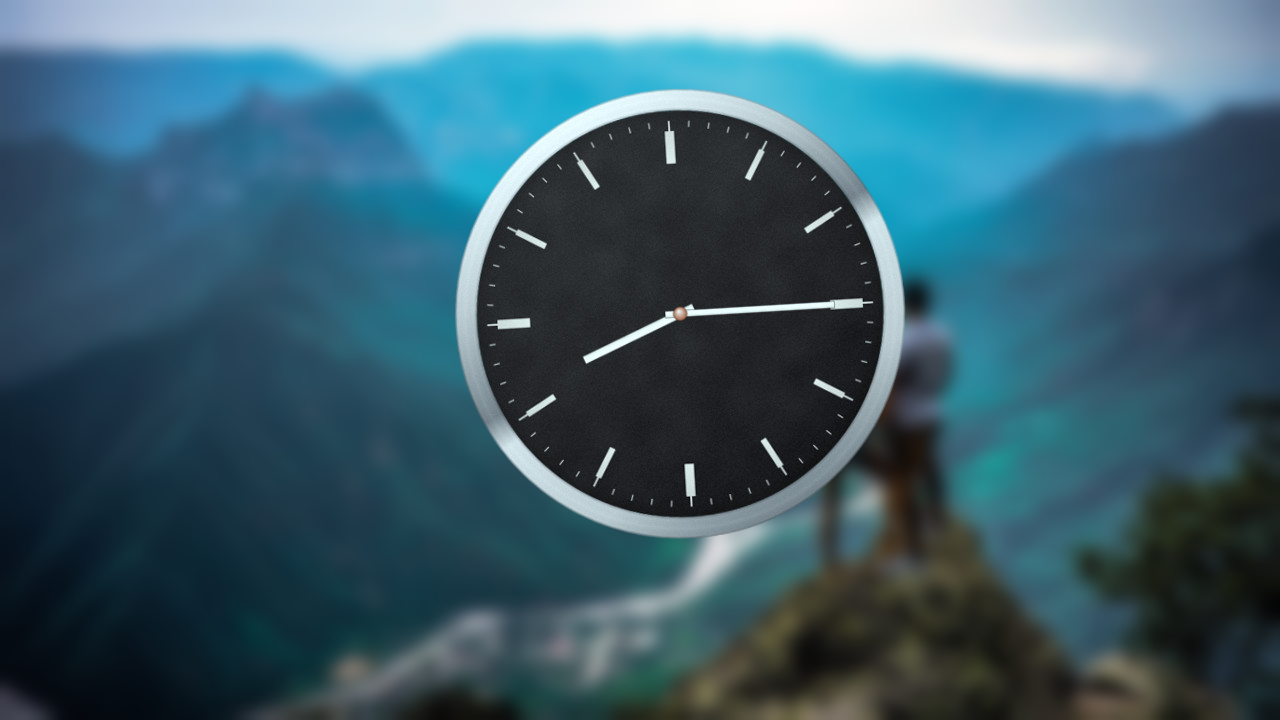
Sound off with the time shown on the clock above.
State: 8:15
